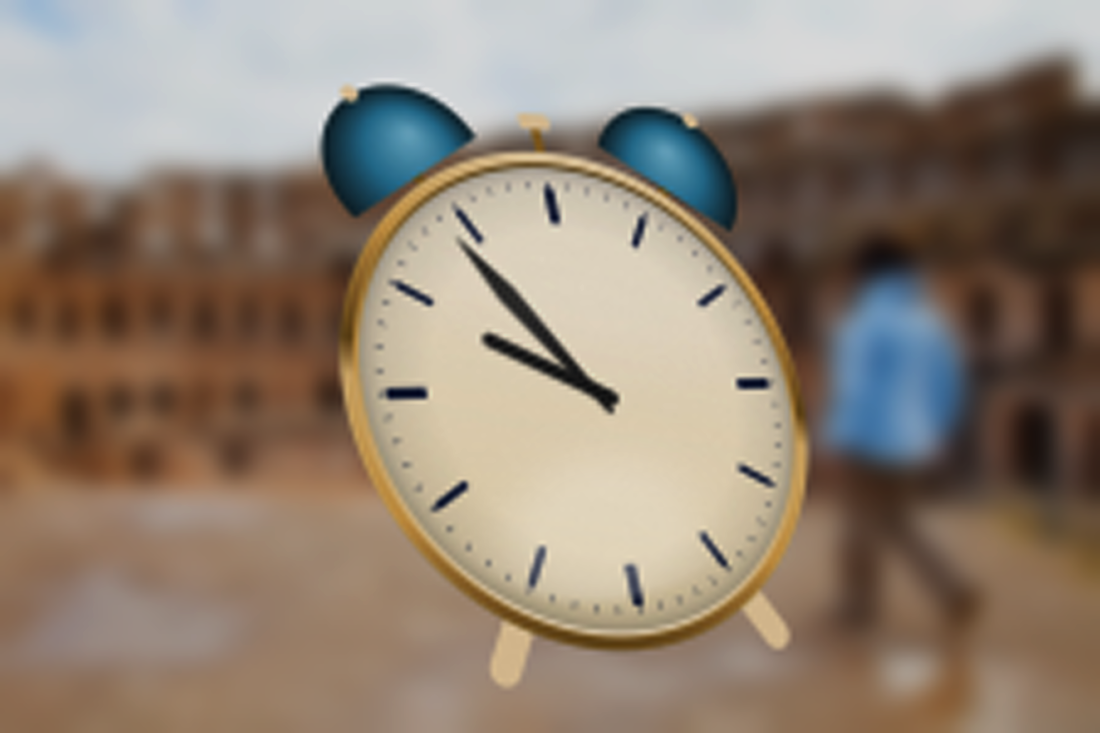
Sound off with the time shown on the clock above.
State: 9:54
